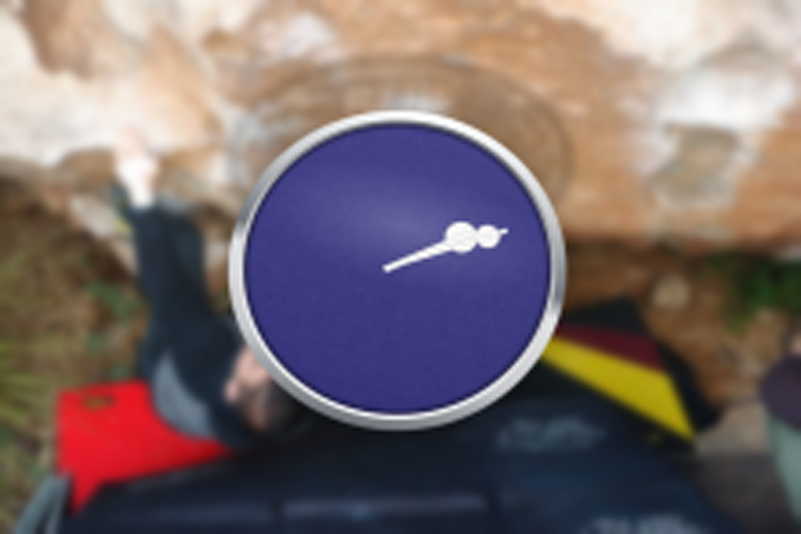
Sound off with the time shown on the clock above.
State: 2:12
